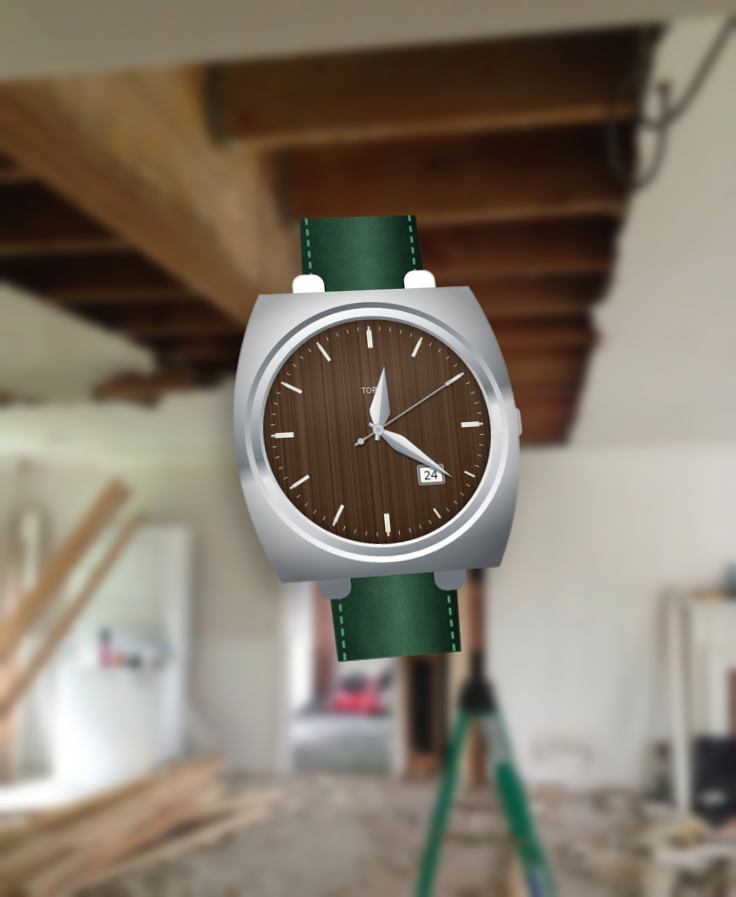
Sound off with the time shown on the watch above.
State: 12:21:10
